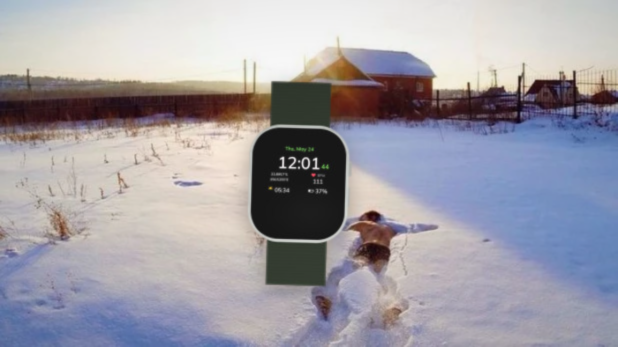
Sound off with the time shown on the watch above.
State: 12:01
